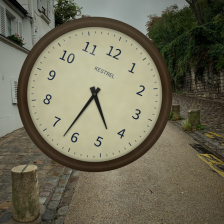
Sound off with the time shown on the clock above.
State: 4:32
